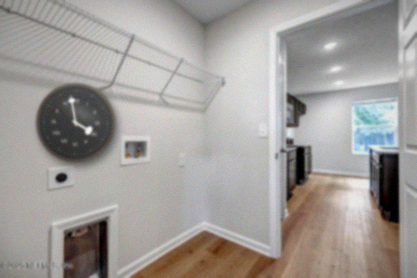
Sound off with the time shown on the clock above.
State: 3:58
